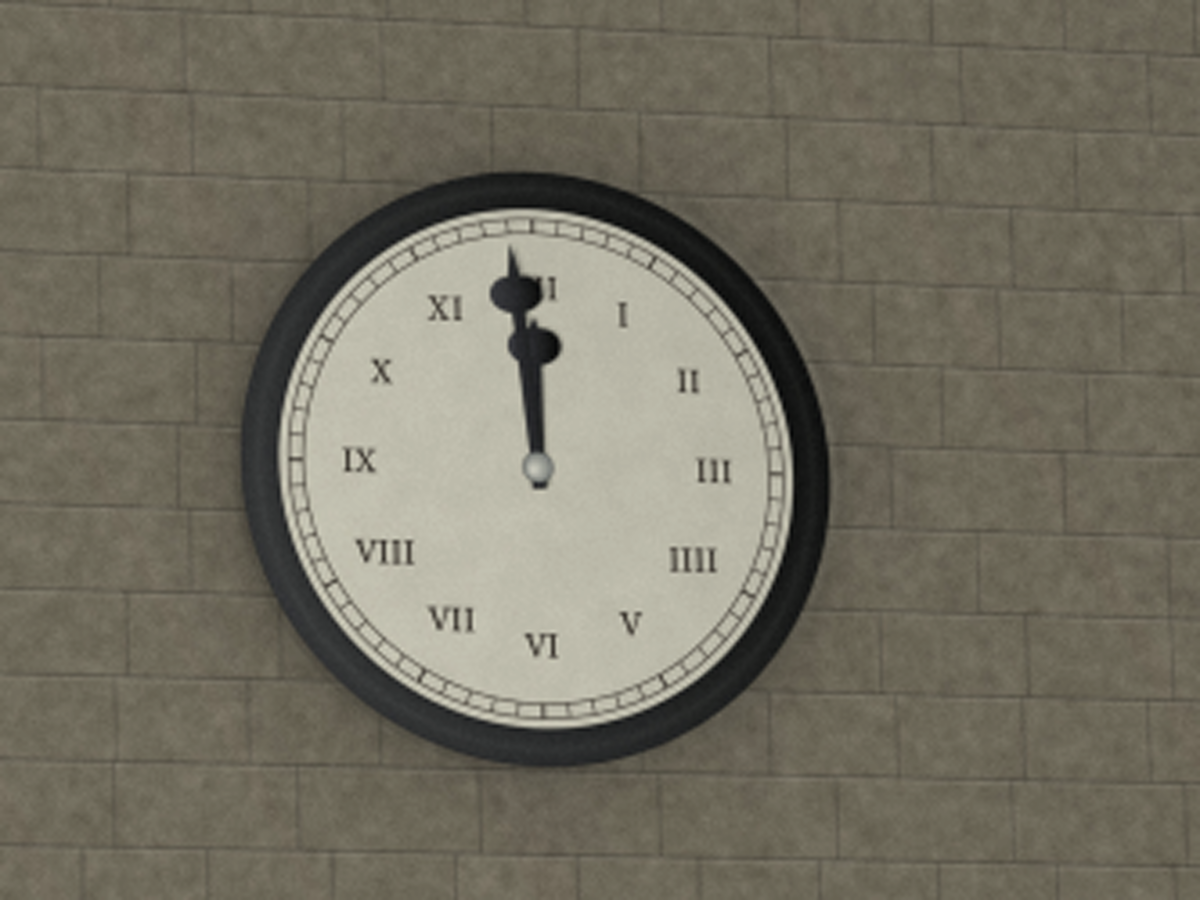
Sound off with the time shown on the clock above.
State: 11:59
